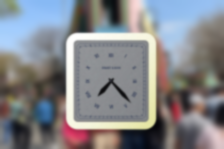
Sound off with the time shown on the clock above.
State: 7:23
